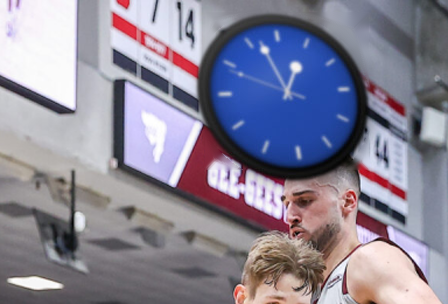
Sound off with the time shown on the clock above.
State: 12:56:49
